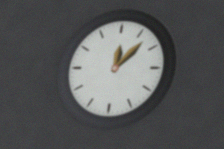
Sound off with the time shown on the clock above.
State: 12:07
